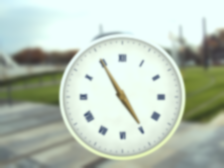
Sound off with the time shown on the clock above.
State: 4:55
